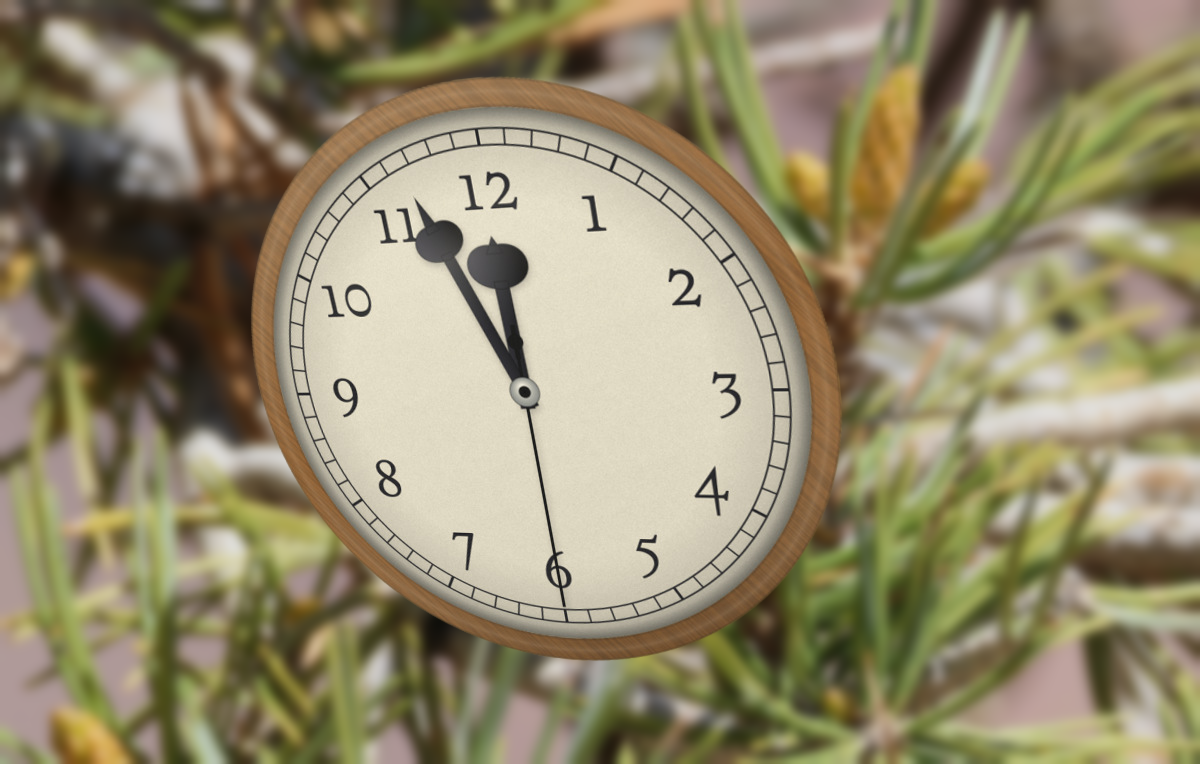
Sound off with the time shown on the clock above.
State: 11:56:30
